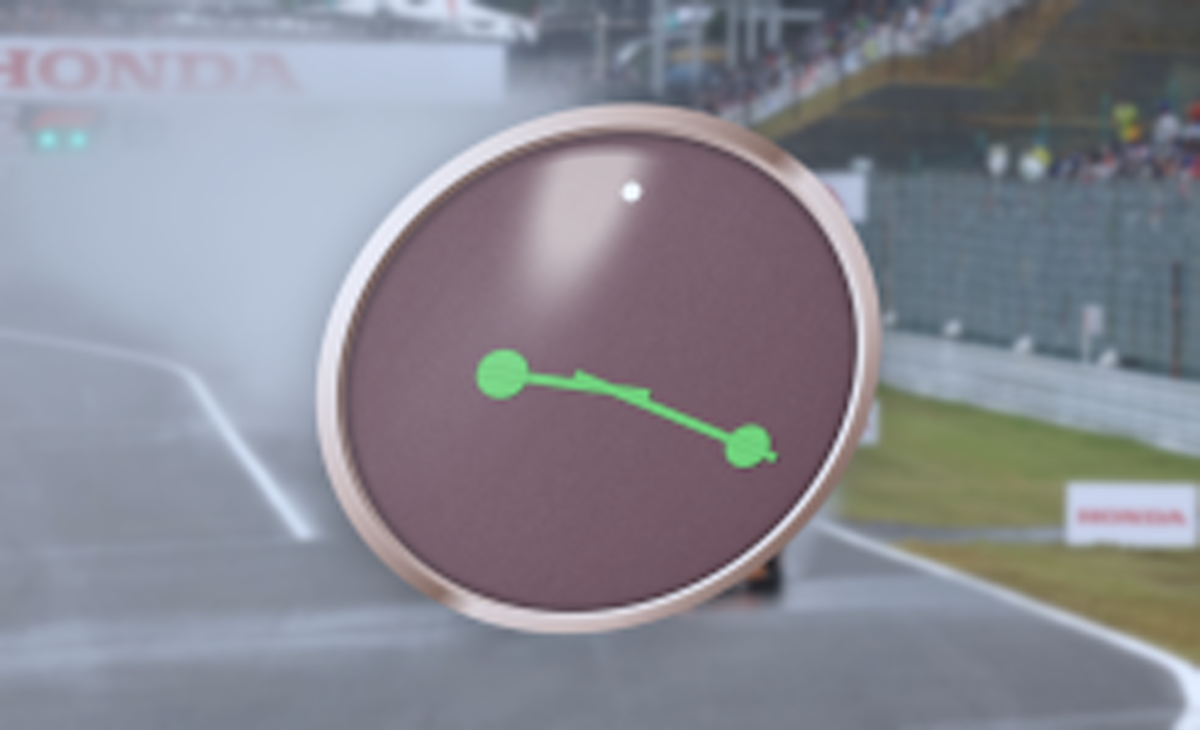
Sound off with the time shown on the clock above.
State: 9:19
